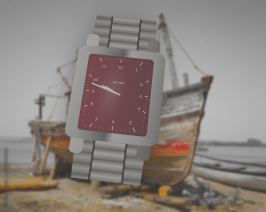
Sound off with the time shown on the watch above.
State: 9:48
